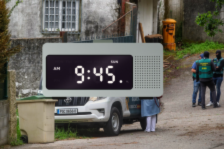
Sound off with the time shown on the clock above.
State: 9:45
